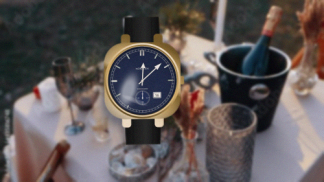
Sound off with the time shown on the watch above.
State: 12:08
